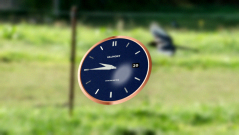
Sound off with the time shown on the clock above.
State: 9:45
